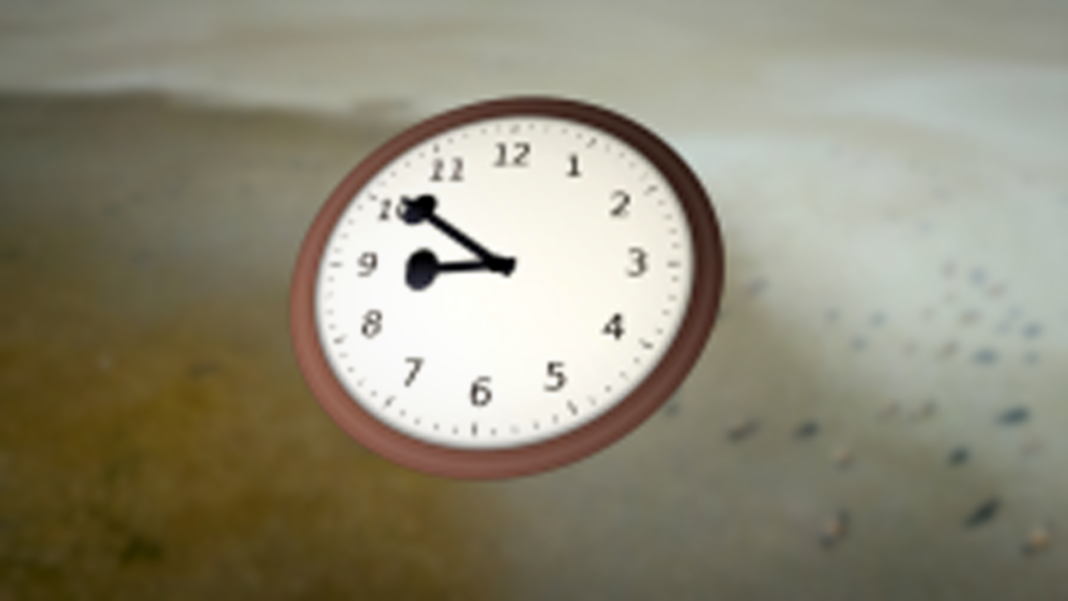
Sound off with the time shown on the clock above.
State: 8:51
